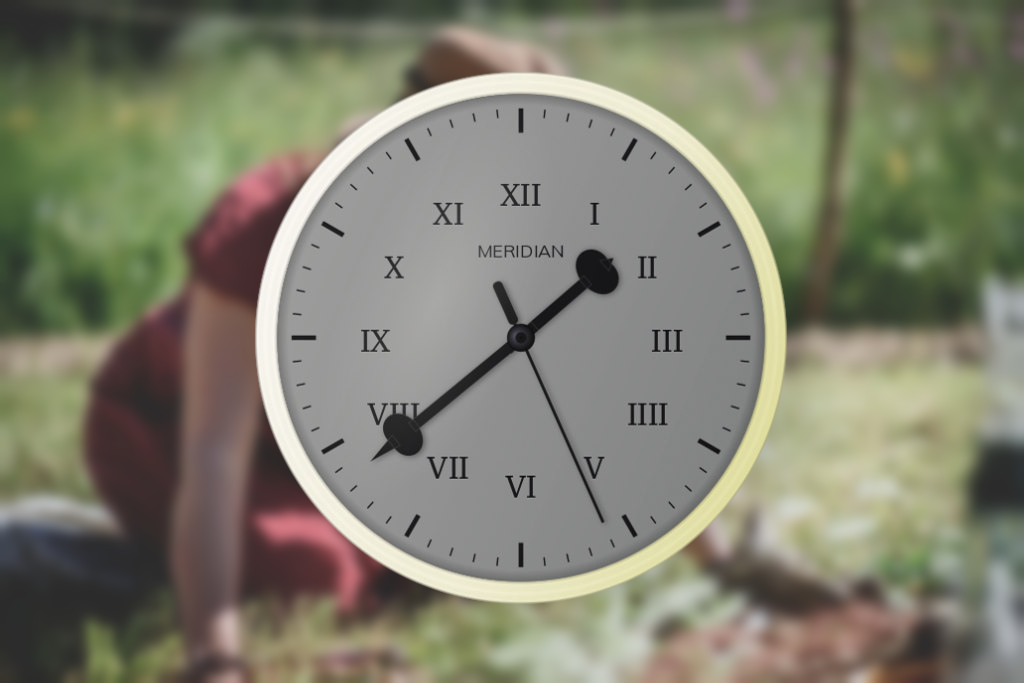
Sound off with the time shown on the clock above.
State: 1:38:26
